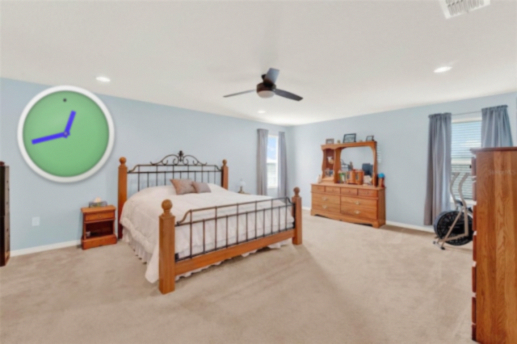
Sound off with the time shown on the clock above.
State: 12:43
